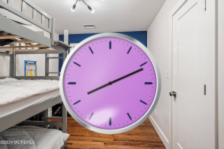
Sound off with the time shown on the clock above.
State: 8:11
